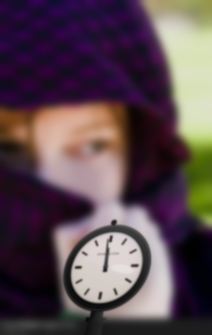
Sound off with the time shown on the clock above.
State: 11:59
